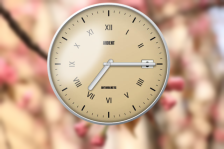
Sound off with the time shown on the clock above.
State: 7:15
